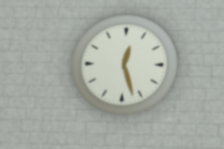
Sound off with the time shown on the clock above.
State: 12:27
